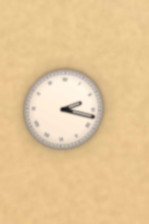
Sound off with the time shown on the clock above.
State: 2:17
